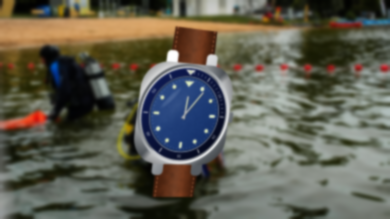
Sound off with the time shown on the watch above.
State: 12:06
